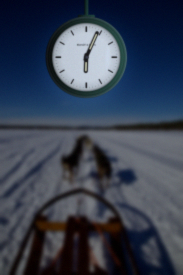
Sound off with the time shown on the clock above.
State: 6:04
